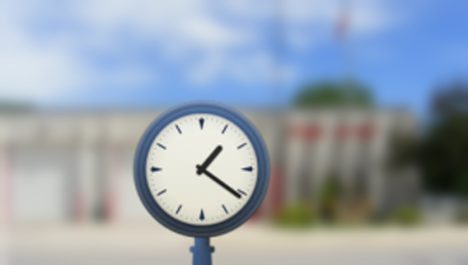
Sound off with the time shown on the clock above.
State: 1:21
